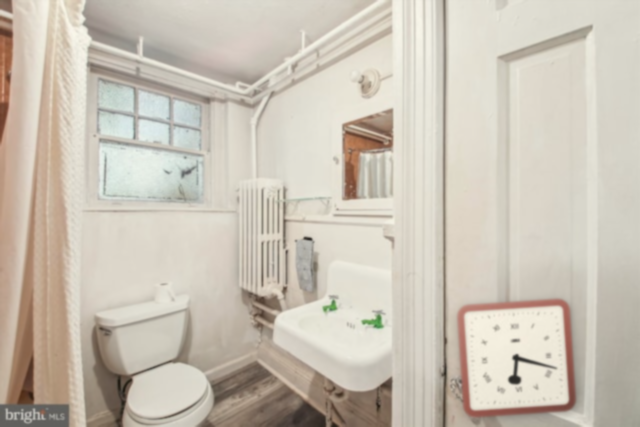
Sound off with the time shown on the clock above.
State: 6:18
